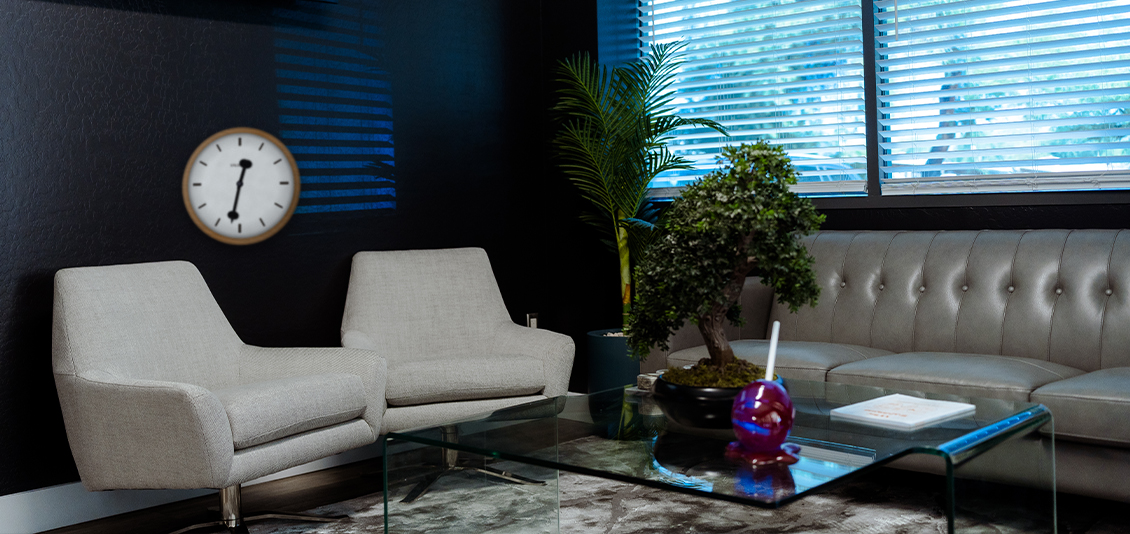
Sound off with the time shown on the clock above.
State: 12:32
